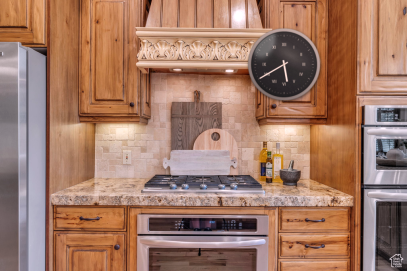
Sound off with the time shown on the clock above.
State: 5:40
